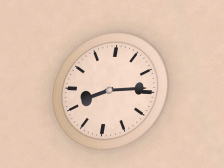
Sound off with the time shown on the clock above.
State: 8:14
